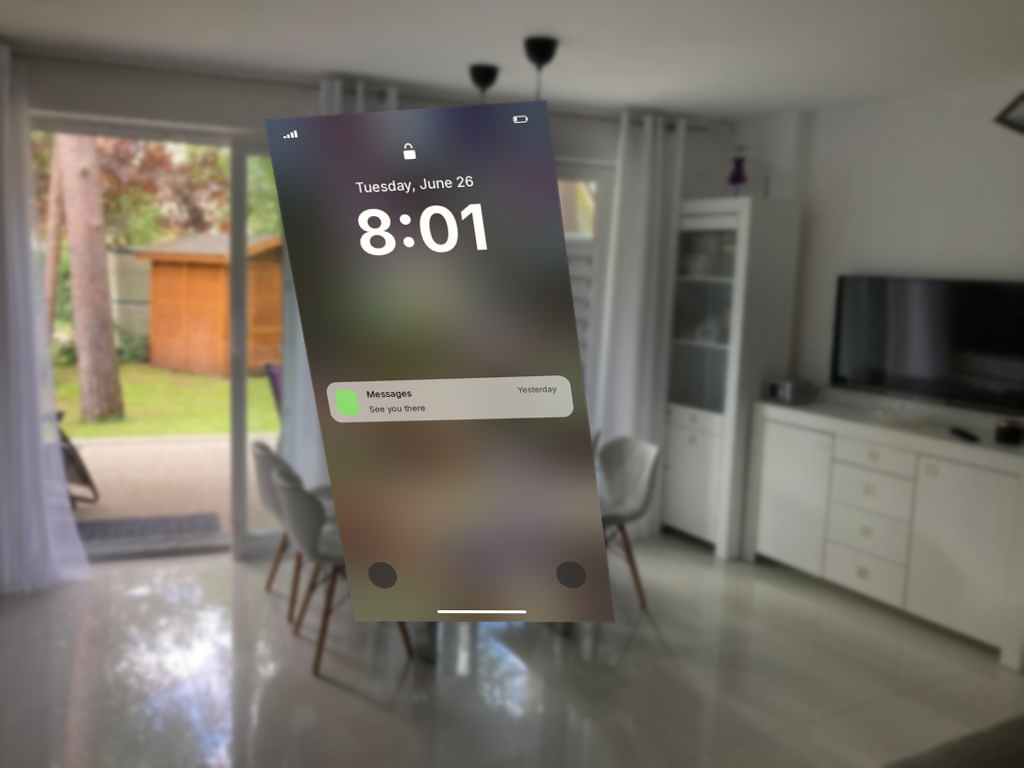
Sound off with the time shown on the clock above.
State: 8:01
